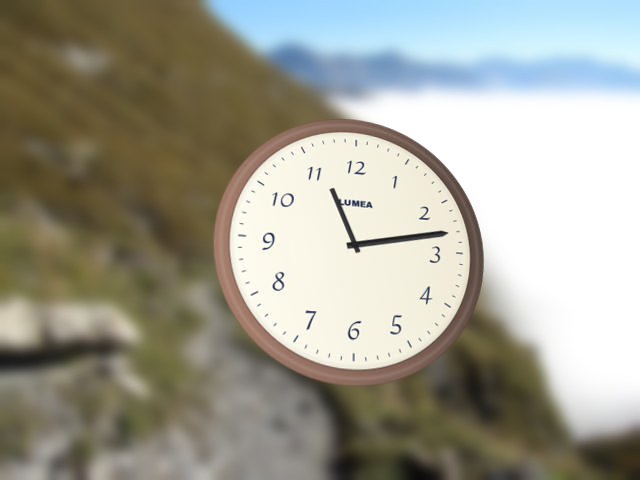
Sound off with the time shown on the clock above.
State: 11:13
